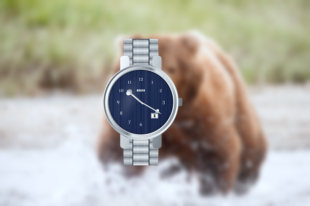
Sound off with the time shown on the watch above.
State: 10:20
